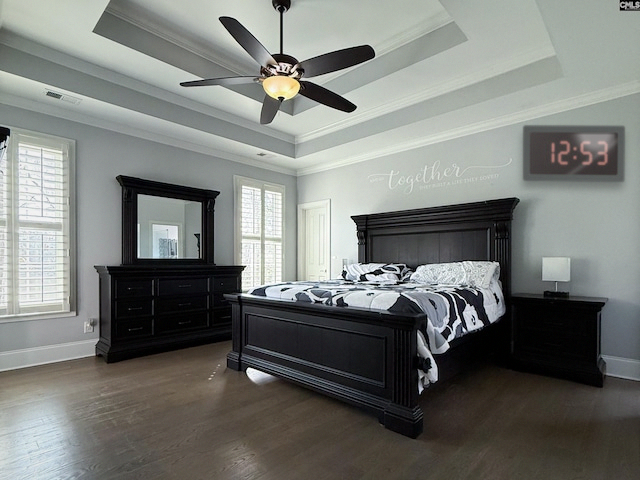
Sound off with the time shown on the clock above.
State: 12:53
